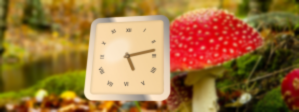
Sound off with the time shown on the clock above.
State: 5:13
